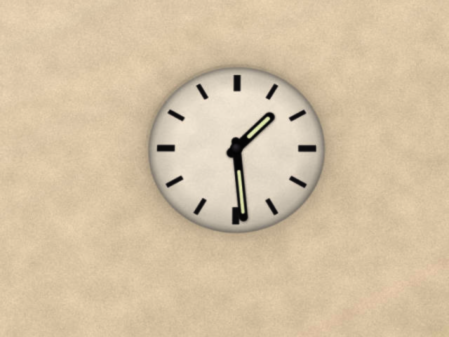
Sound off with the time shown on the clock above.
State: 1:29
